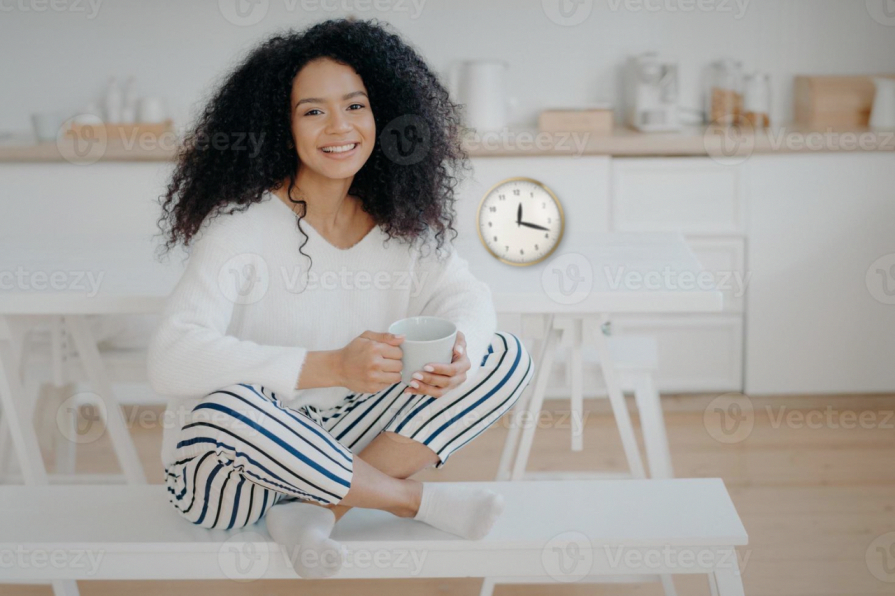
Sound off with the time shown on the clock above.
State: 12:18
